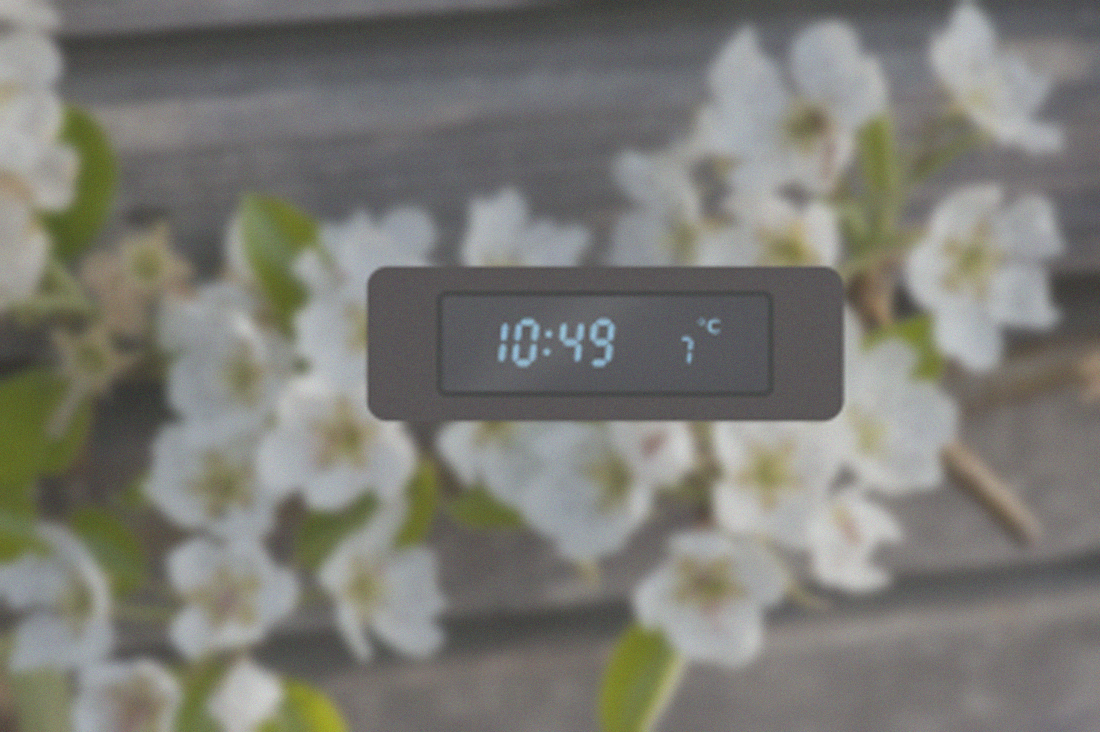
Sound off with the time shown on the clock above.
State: 10:49
